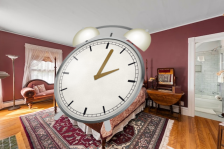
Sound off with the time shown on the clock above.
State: 2:02
